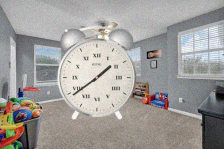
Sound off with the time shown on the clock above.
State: 1:39
